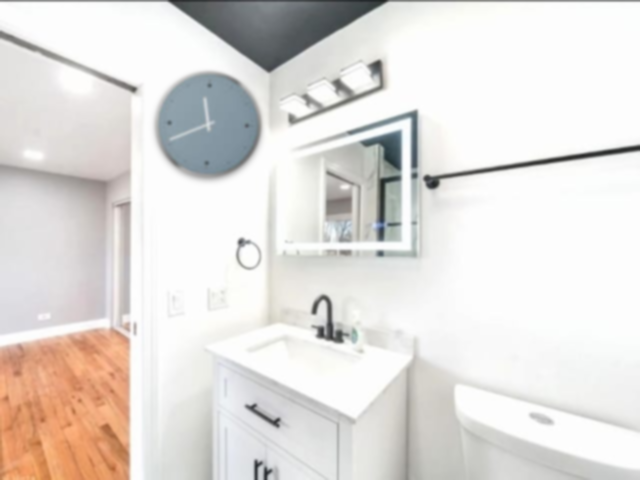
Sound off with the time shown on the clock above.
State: 11:41
